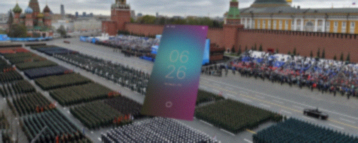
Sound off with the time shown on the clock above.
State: 6:26
